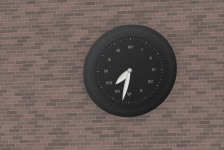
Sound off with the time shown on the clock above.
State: 7:32
